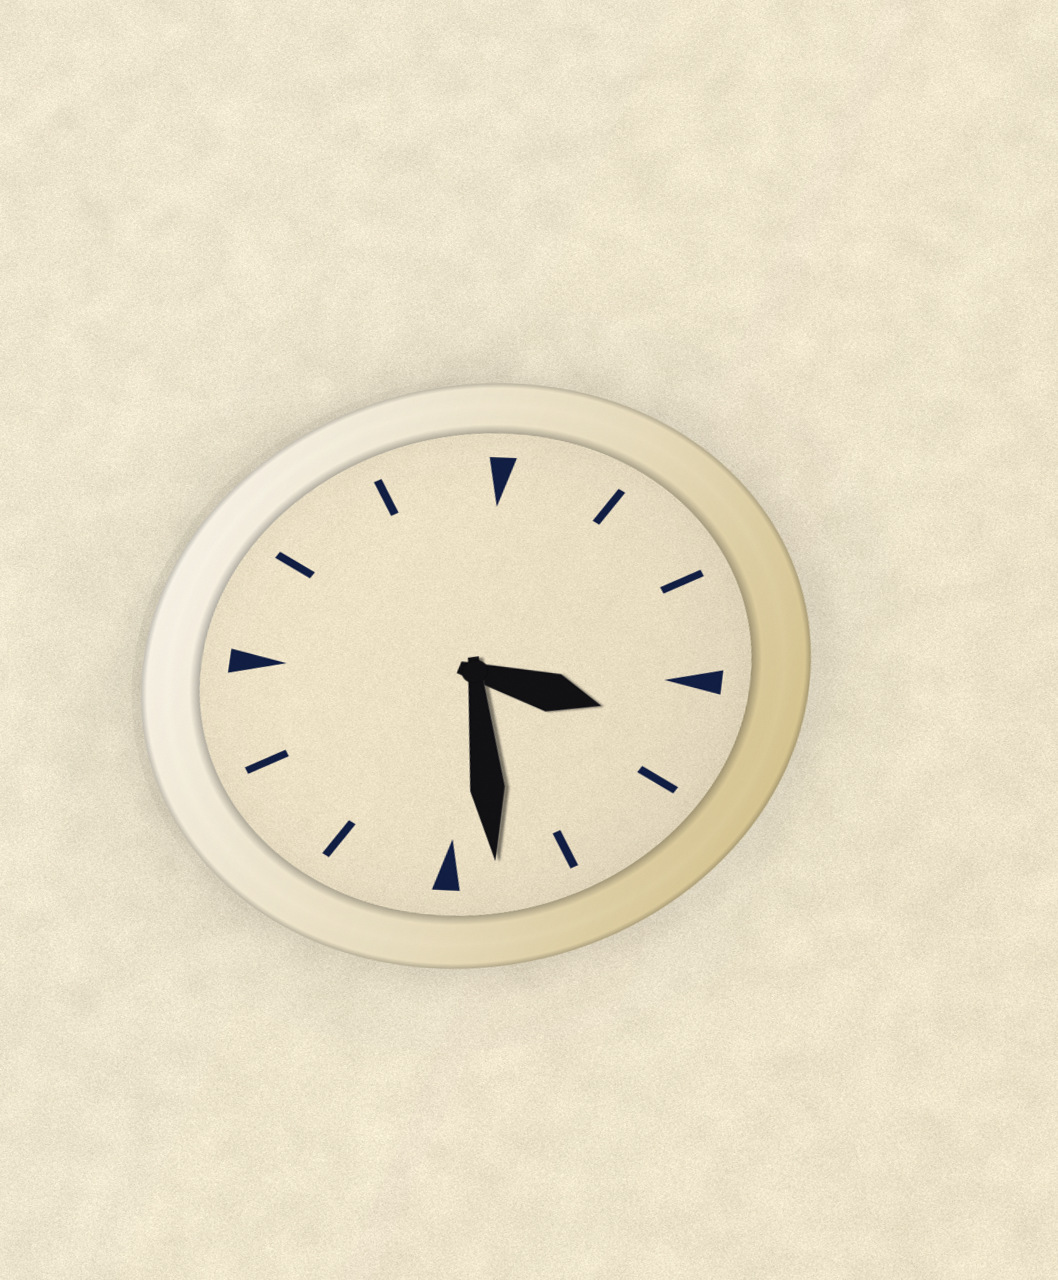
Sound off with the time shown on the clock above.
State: 3:28
